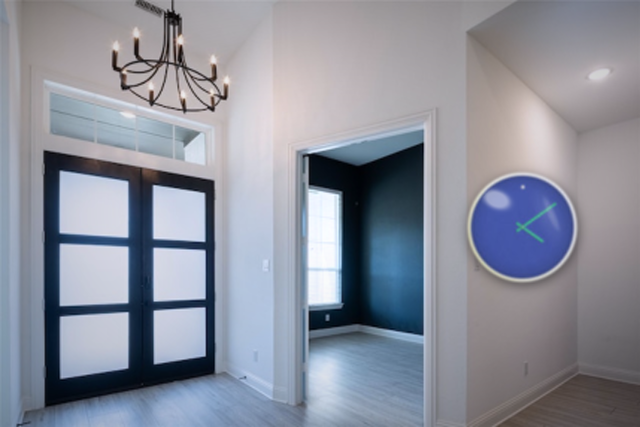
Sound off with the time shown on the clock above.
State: 4:09
